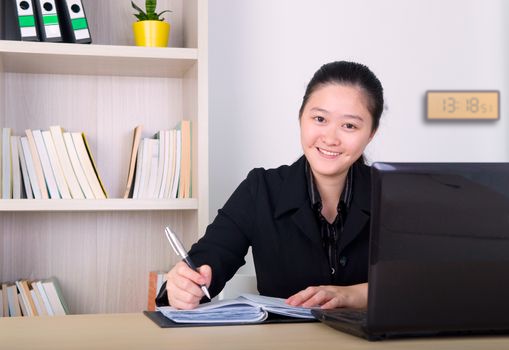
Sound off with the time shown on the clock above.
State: 13:18
